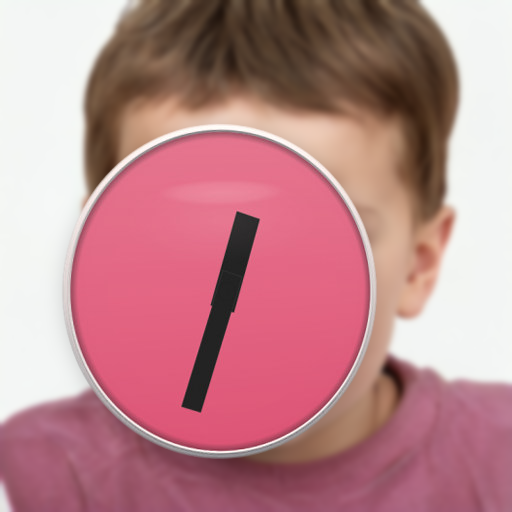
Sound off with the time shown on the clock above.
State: 12:33
